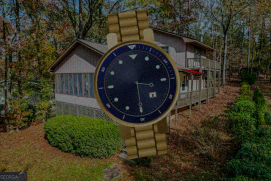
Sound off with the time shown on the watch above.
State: 3:30
